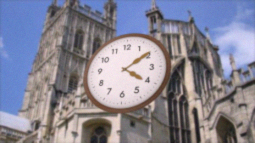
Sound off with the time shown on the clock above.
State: 4:09
